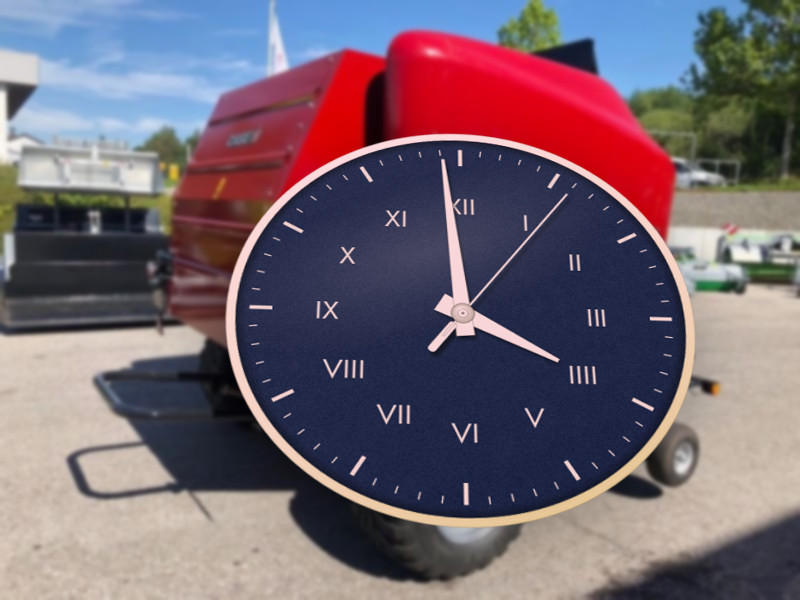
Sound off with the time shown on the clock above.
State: 3:59:06
